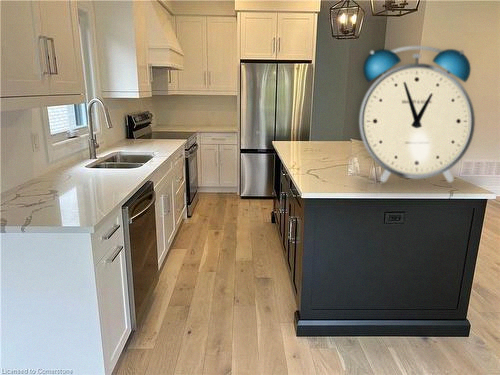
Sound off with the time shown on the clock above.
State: 12:57
